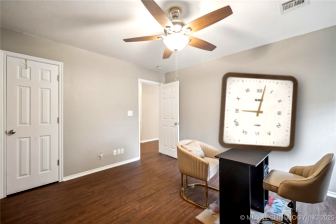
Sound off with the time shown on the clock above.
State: 9:02
